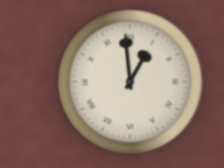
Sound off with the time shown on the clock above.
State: 12:59
